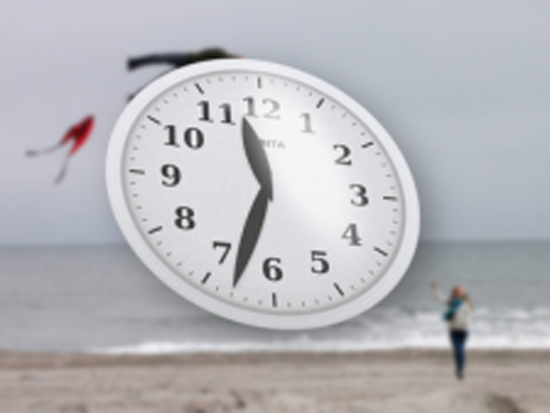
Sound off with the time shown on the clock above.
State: 11:33
